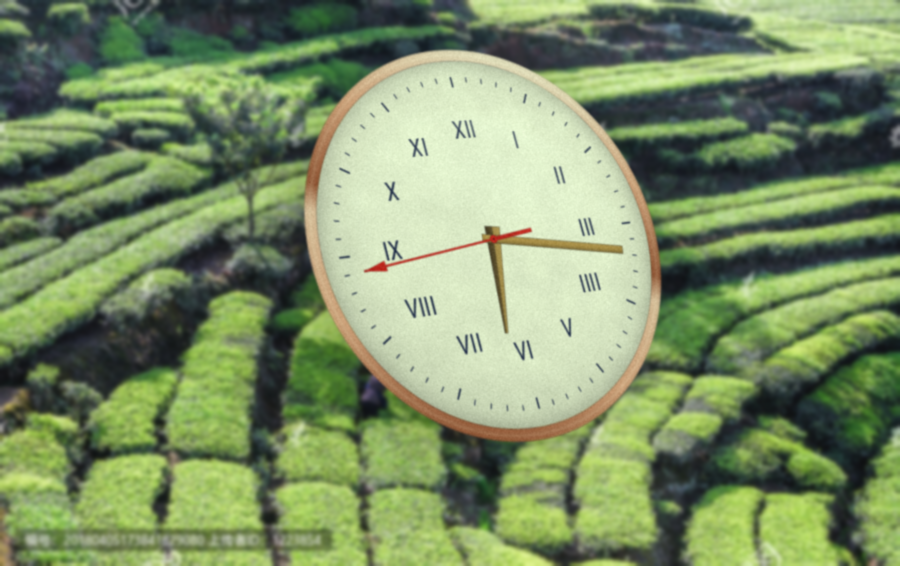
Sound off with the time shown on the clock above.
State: 6:16:44
